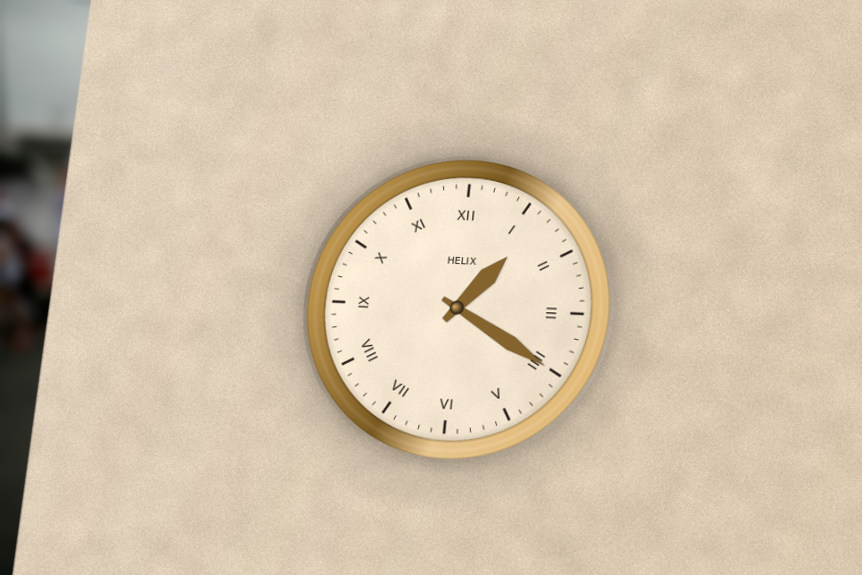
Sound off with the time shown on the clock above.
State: 1:20
